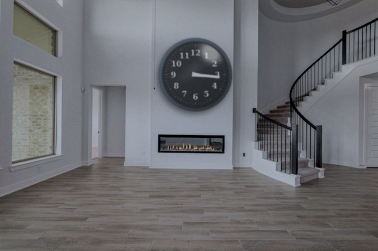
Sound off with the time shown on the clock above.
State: 3:16
